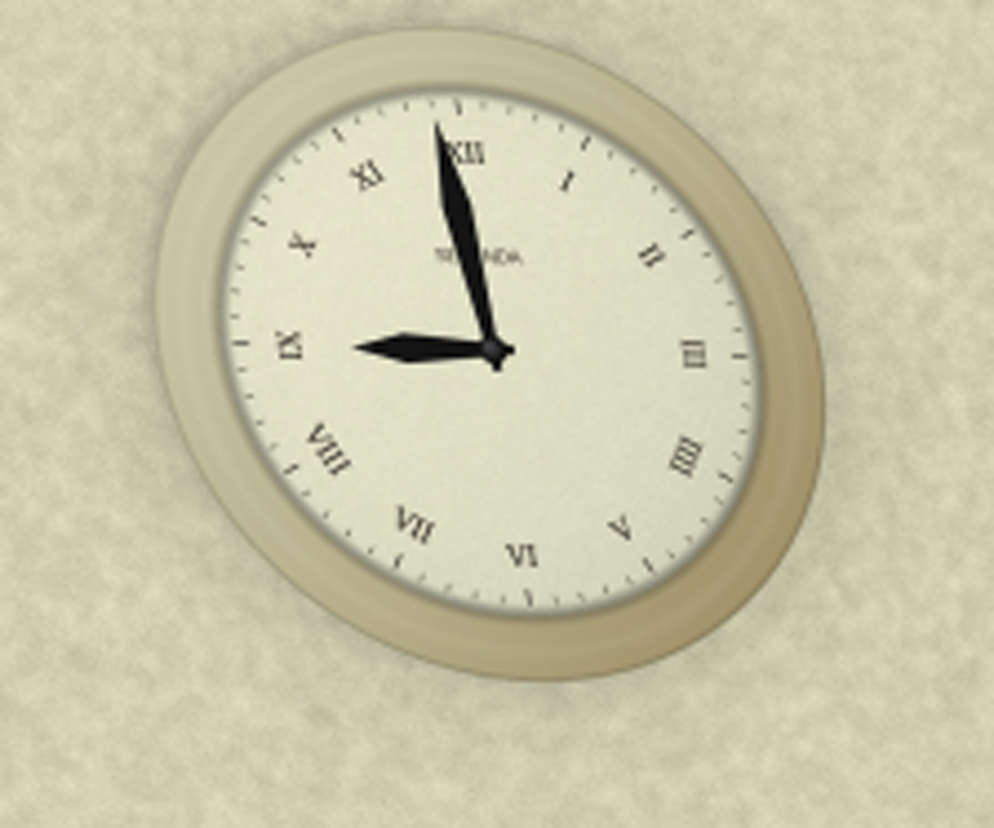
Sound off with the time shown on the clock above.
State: 8:59
